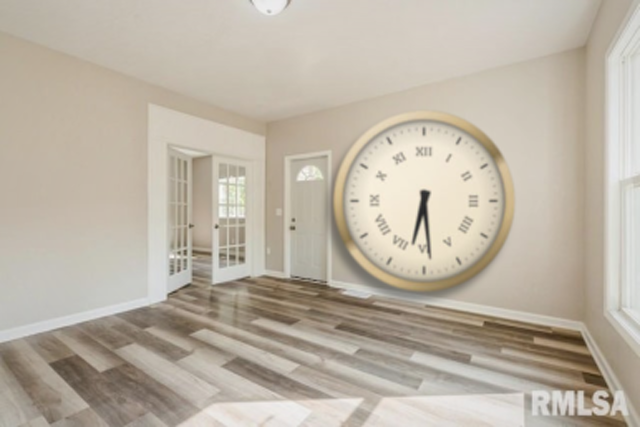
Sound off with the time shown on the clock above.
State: 6:29
